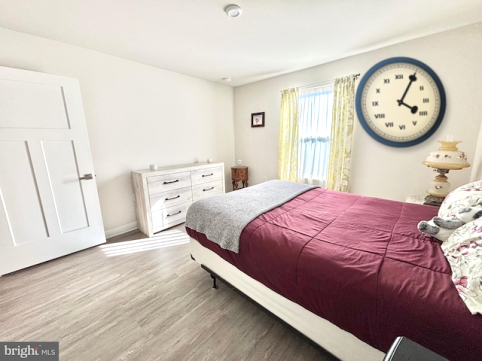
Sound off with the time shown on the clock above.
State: 4:05
